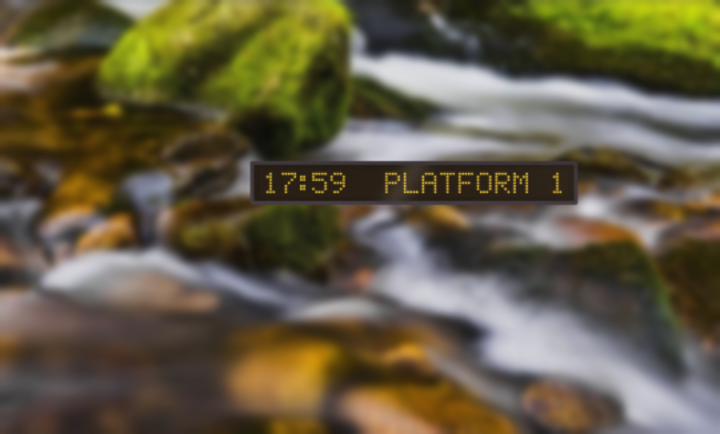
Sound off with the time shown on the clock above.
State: 17:59
